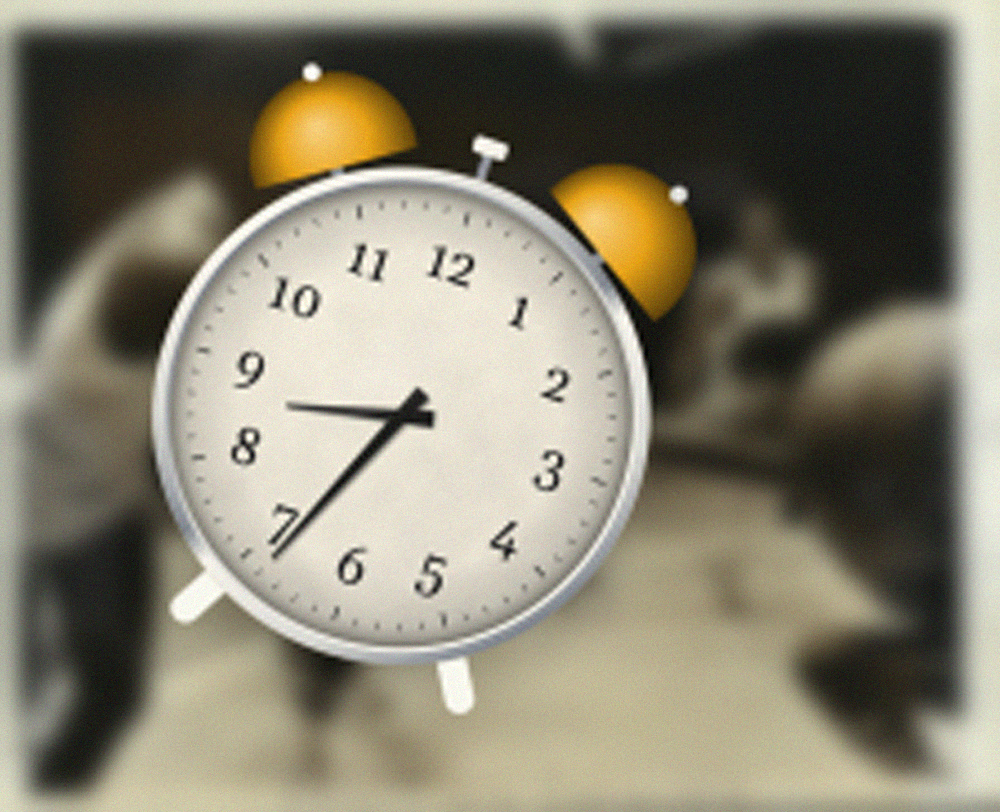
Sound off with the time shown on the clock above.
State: 8:34
